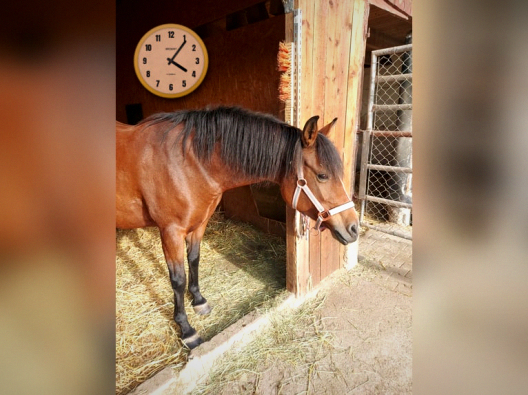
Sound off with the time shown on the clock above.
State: 4:06
